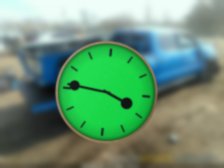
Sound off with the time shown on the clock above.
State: 3:46
